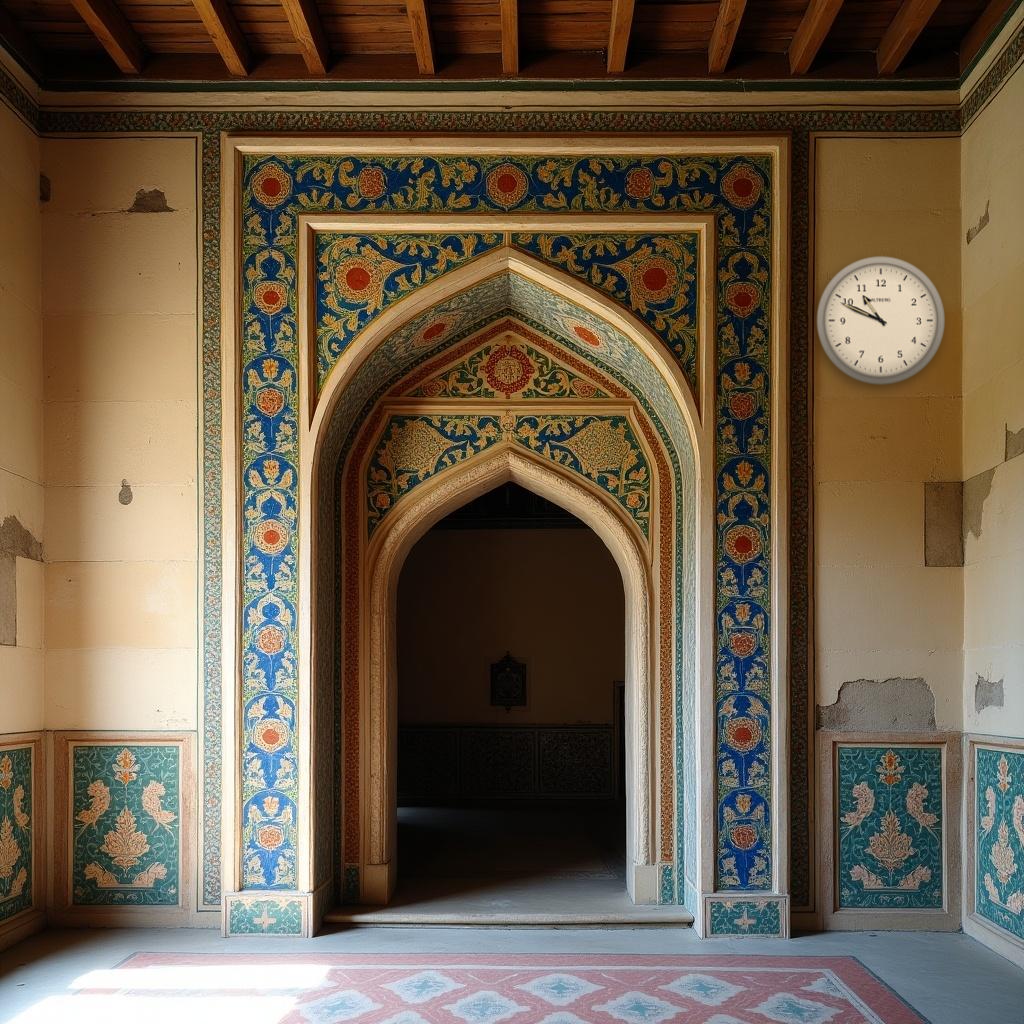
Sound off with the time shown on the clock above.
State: 10:49
